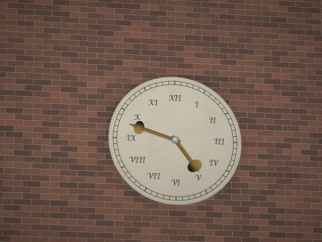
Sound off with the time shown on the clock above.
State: 4:48
